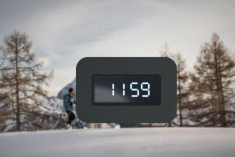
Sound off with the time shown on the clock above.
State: 11:59
